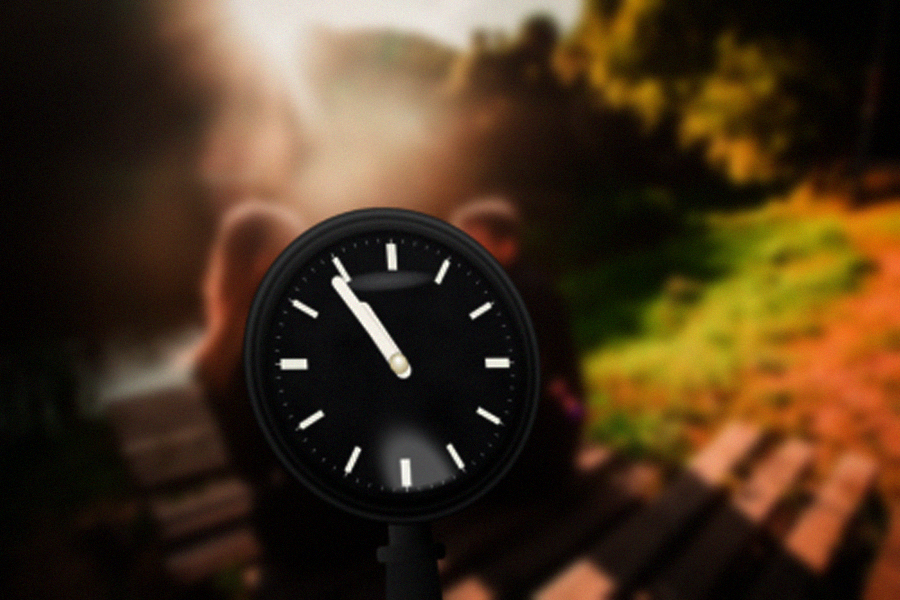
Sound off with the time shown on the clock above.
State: 10:54
